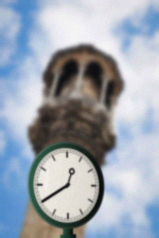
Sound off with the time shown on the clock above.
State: 12:40
